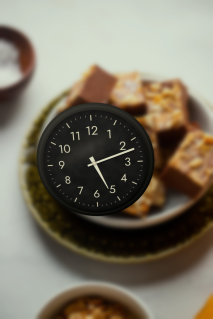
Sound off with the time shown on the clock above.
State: 5:12
